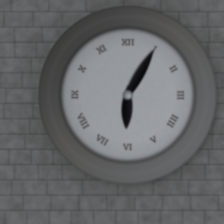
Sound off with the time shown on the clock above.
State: 6:05
